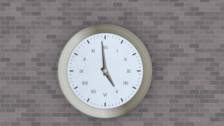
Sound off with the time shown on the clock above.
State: 4:59
